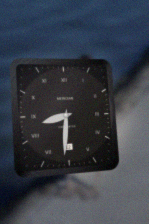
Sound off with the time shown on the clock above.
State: 8:31
